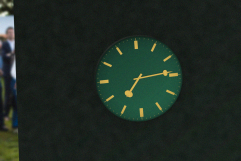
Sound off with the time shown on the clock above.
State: 7:14
